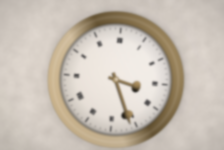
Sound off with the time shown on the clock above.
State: 3:26
